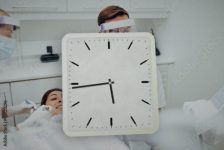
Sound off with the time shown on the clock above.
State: 5:44
